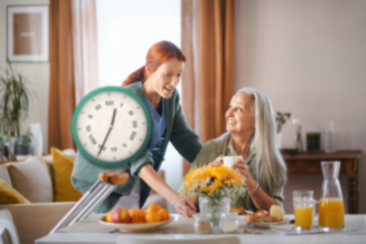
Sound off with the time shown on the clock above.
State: 12:35
